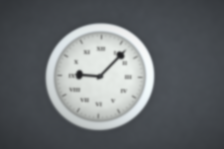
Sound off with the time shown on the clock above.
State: 9:07
